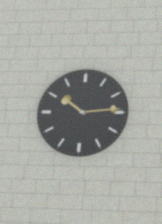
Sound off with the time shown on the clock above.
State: 10:14
